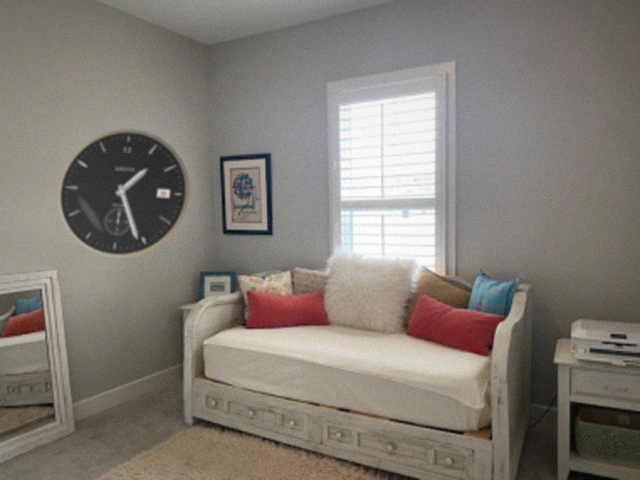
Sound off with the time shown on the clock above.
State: 1:26
